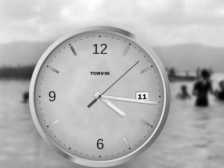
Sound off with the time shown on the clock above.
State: 4:16:08
